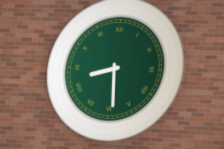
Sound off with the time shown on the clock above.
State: 8:29
